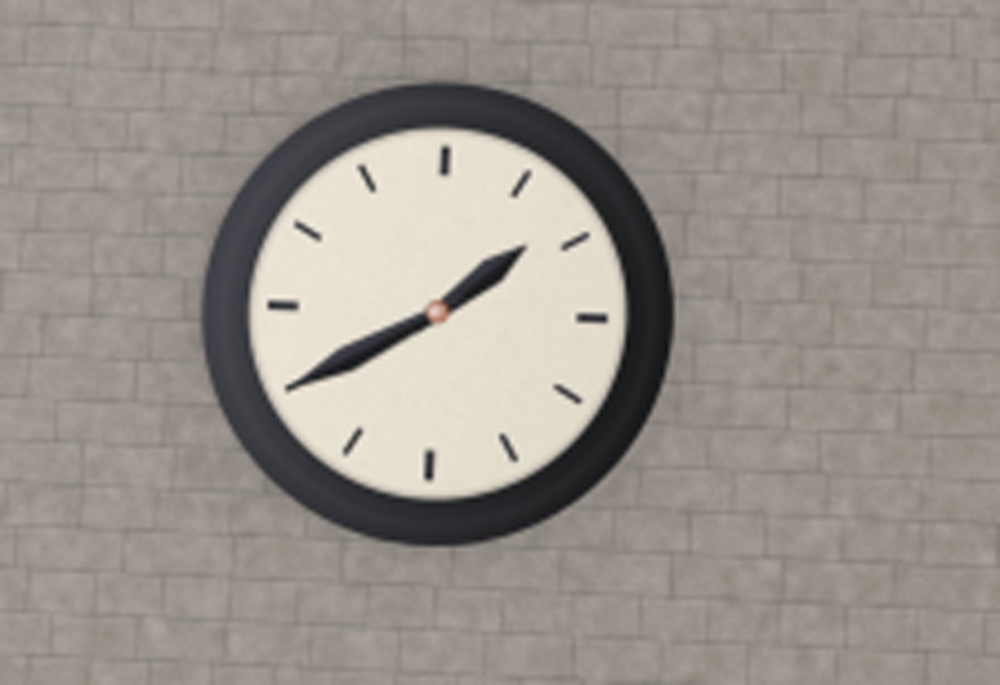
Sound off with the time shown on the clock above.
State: 1:40
